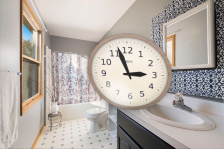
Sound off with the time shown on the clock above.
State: 2:57
